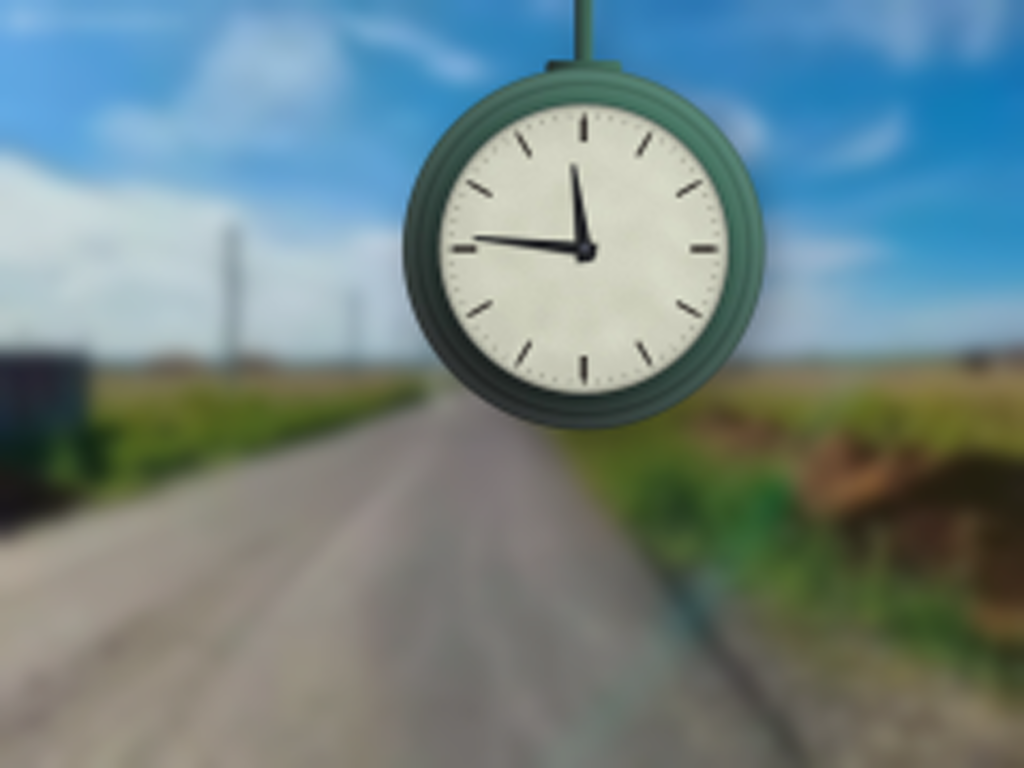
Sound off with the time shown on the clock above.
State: 11:46
